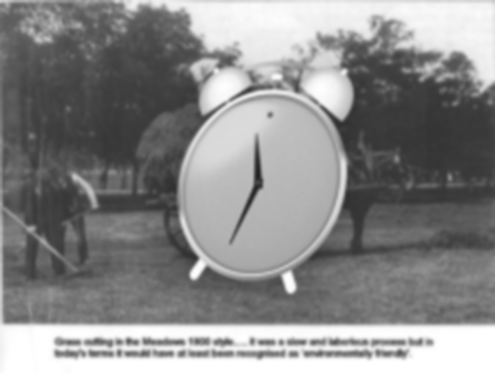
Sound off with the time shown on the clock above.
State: 11:33
